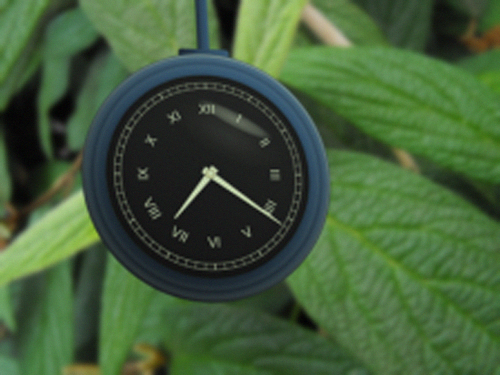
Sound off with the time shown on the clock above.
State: 7:21
